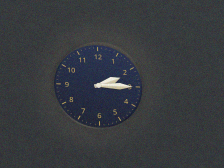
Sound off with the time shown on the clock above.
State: 2:15
